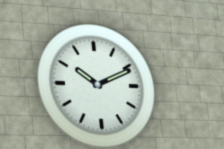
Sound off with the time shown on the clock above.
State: 10:11
